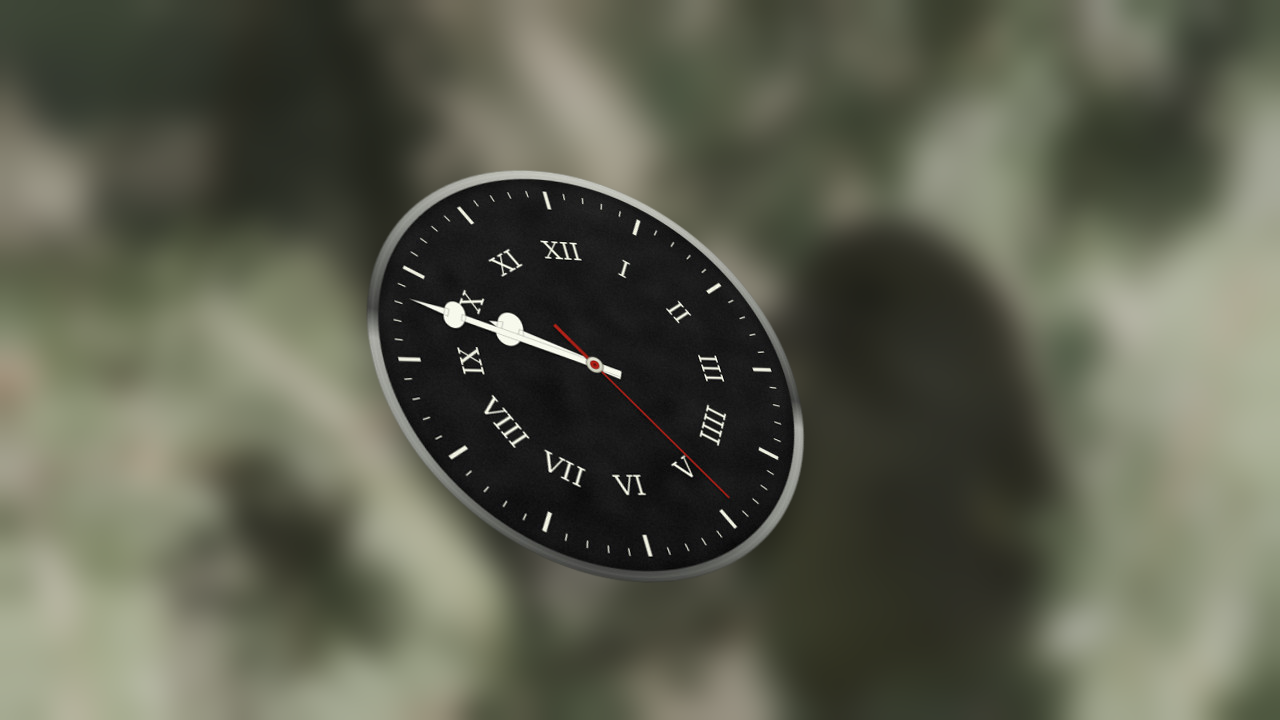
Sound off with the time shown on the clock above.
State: 9:48:24
